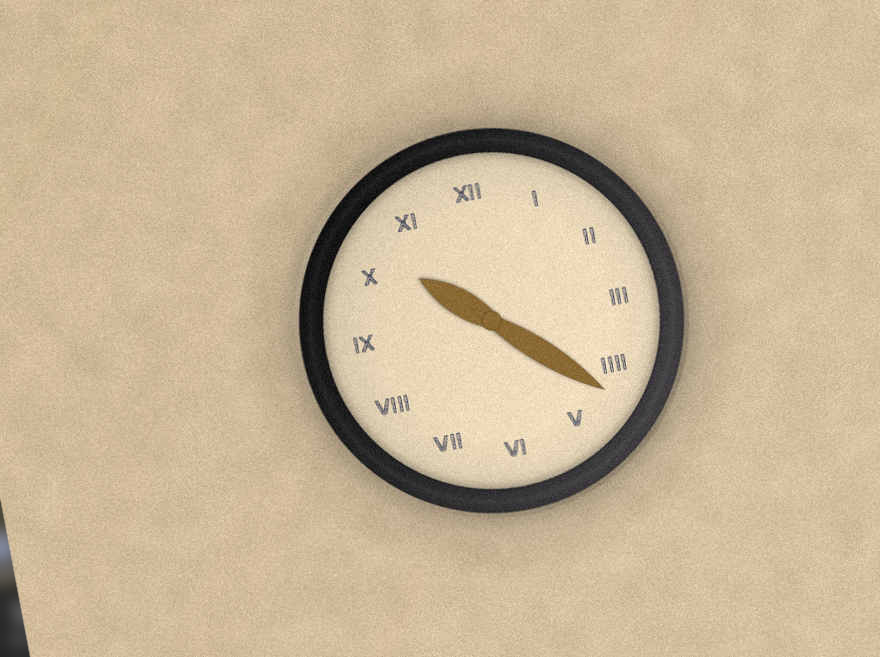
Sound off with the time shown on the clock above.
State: 10:22
